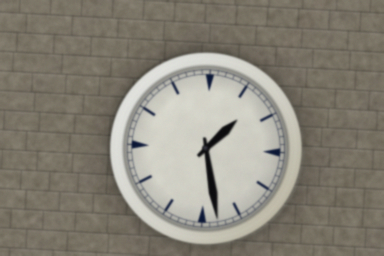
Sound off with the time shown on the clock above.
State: 1:28
